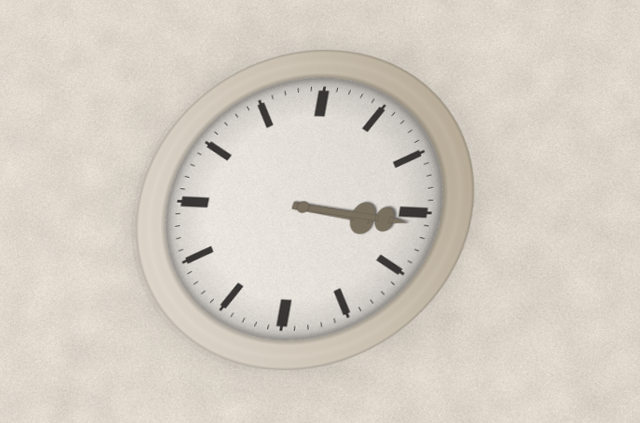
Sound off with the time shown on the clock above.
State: 3:16
